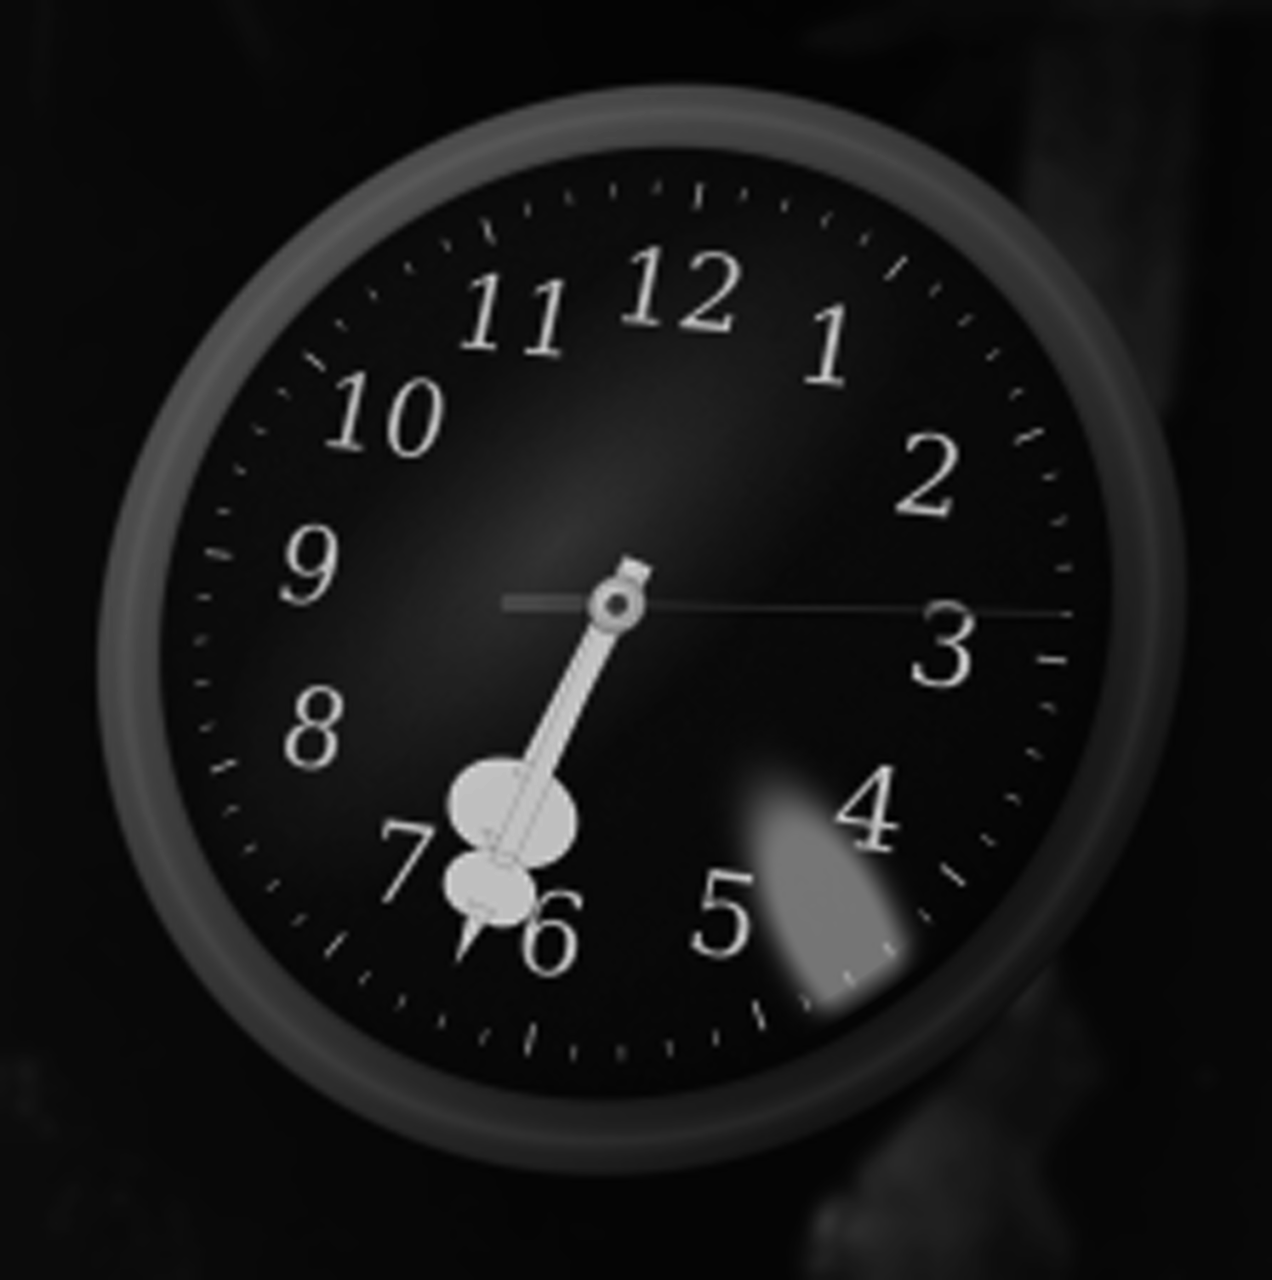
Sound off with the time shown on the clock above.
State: 6:32:14
